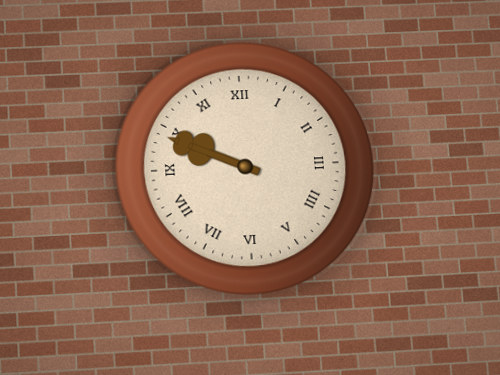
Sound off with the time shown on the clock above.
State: 9:49
